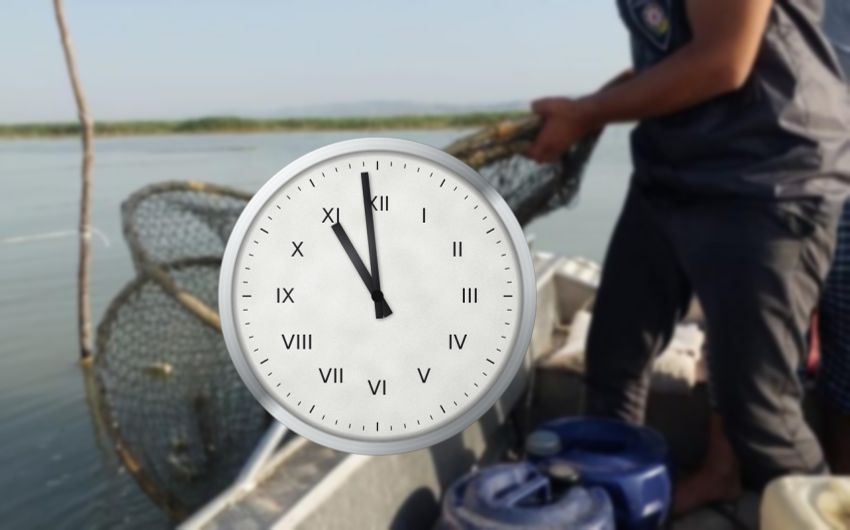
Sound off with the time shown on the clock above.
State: 10:59
